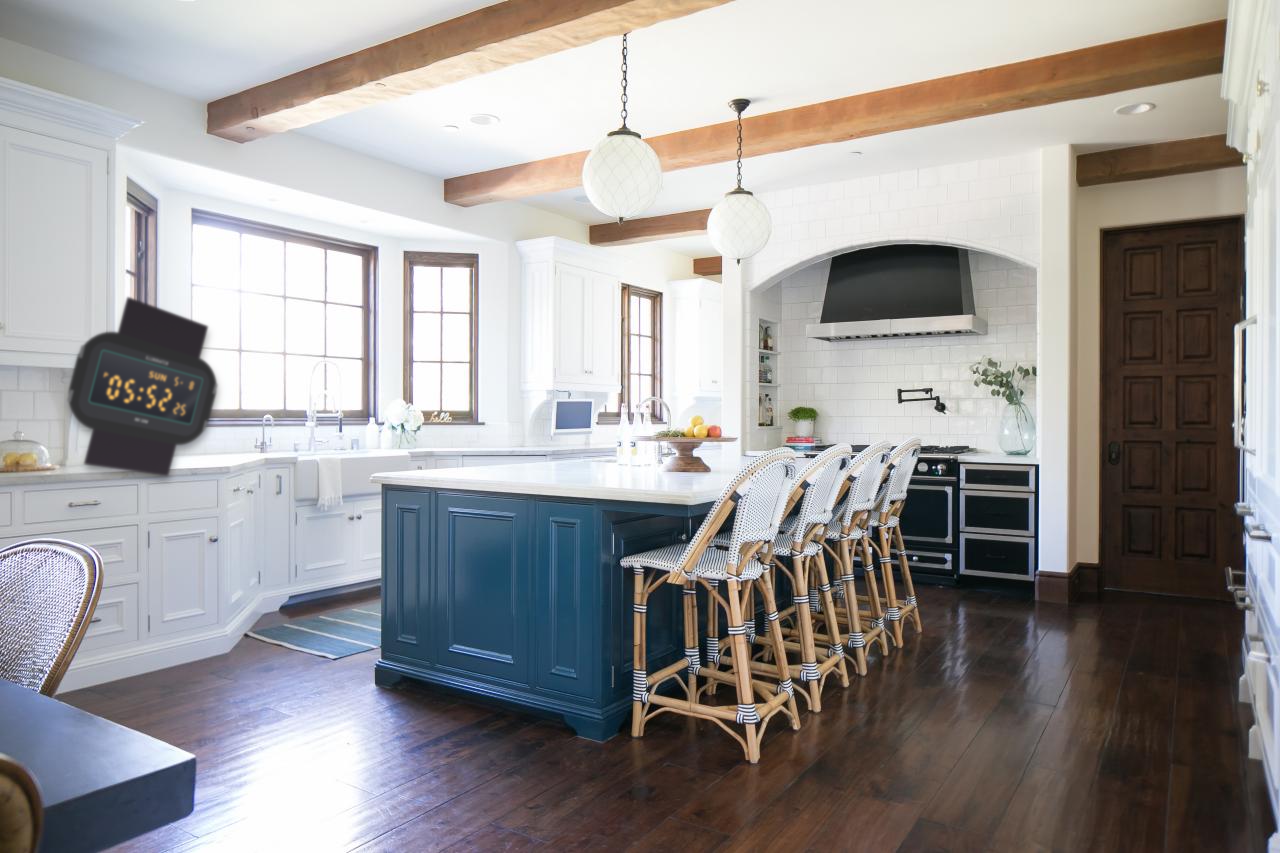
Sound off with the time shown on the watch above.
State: 5:52:25
